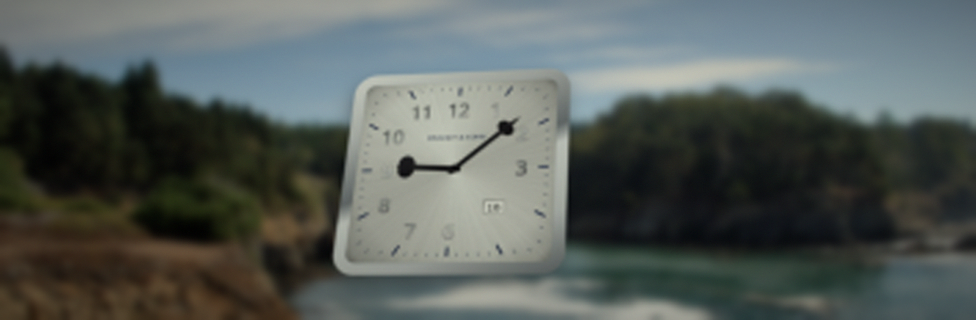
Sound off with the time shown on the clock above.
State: 9:08
